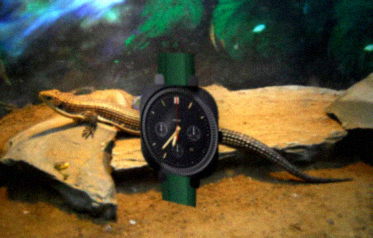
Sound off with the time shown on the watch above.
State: 6:37
